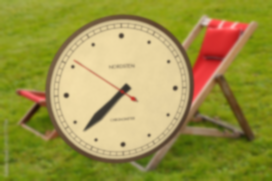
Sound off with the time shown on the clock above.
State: 7:37:51
